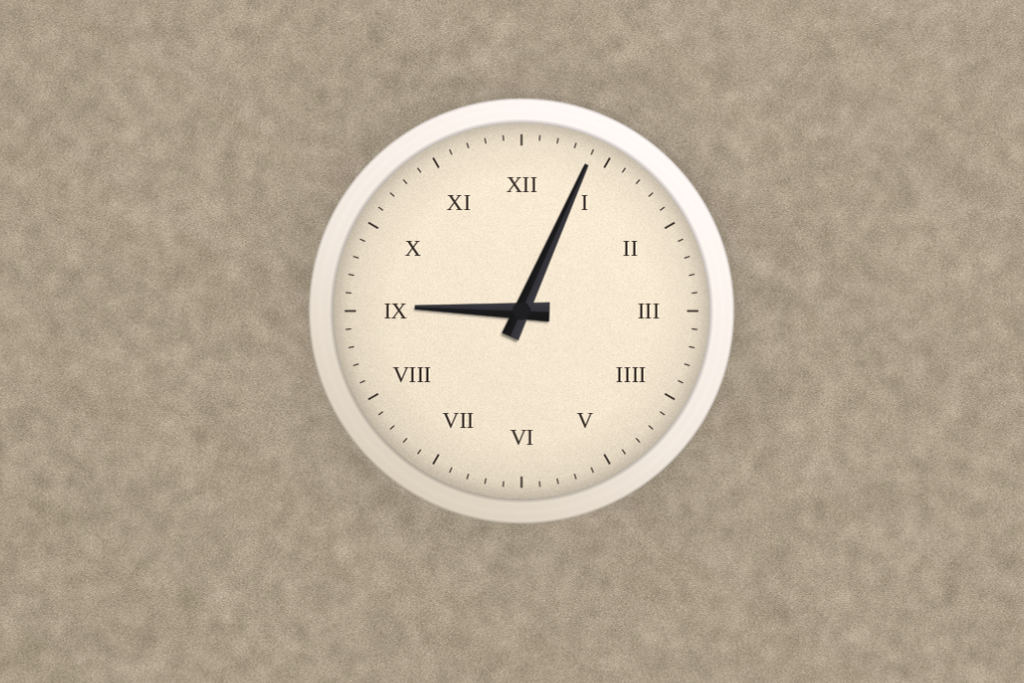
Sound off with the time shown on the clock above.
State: 9:04
